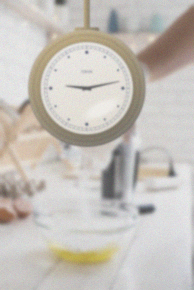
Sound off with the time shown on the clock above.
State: 9:13
